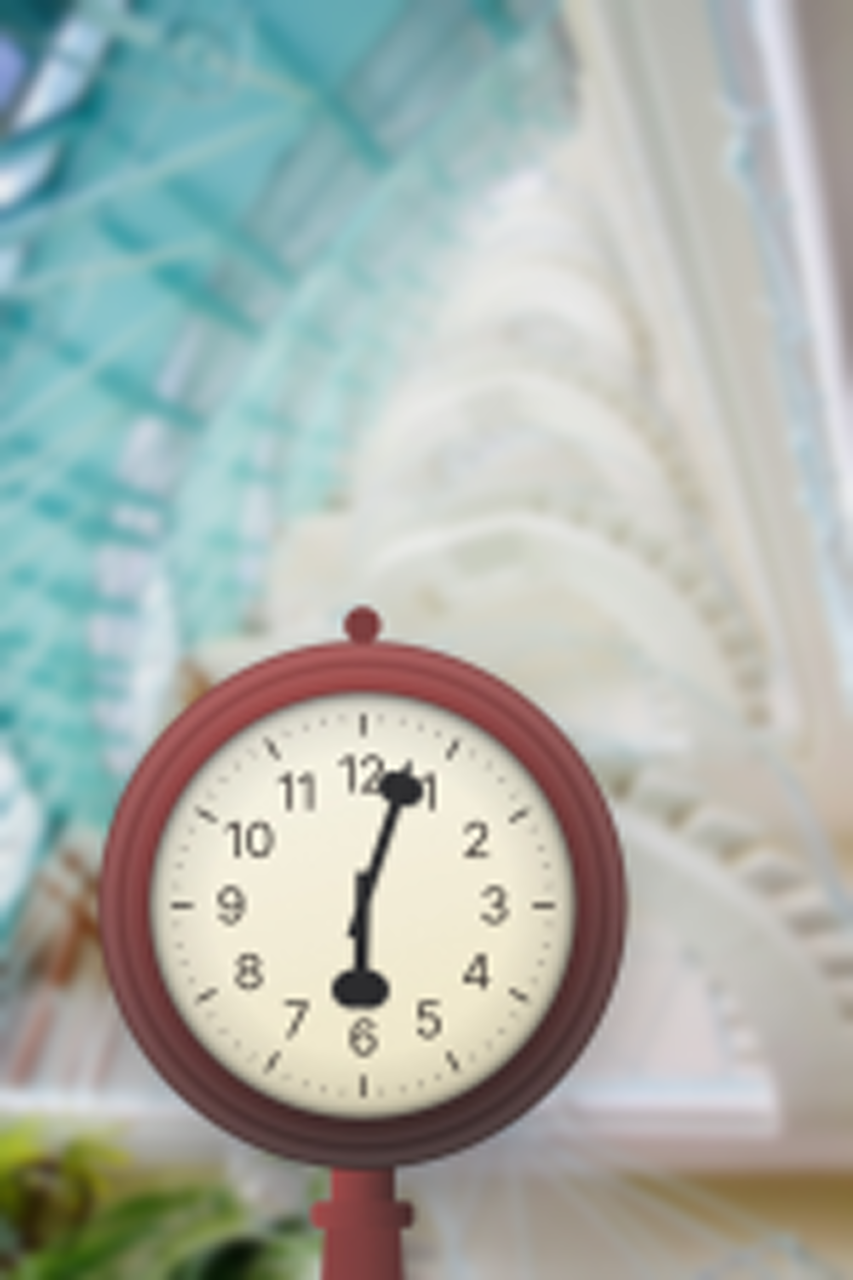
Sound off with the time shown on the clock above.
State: 6:03
